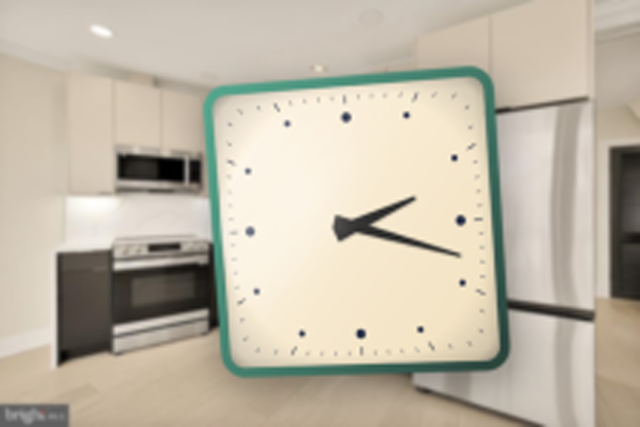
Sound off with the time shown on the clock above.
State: 2:18
